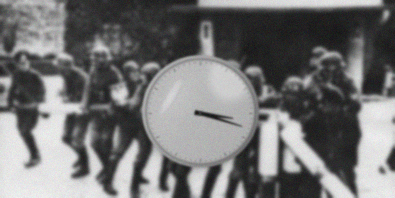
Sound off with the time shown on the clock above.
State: 3:18
